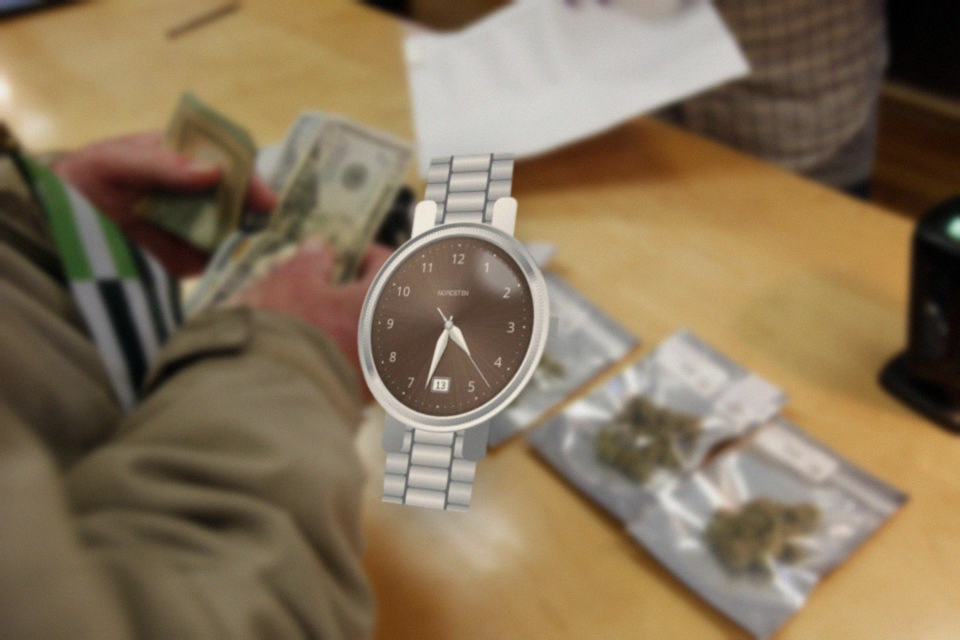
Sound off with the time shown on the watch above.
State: 4:32:23
